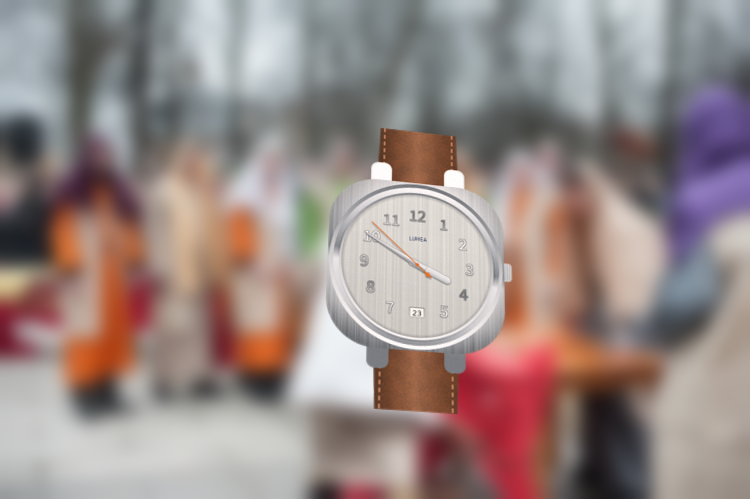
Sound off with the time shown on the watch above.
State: 3:49:52
